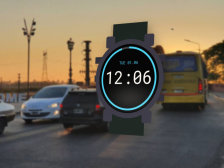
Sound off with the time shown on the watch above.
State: 12:06
